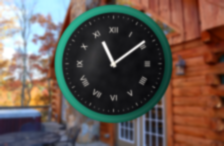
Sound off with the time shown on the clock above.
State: 11:09
